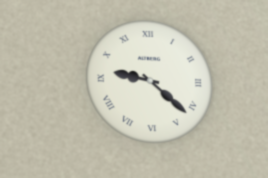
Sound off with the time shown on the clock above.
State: 9:22
